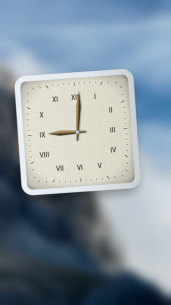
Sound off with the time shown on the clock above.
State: 9:01
